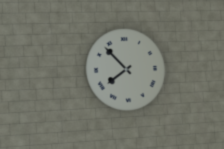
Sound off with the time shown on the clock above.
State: 7:53
